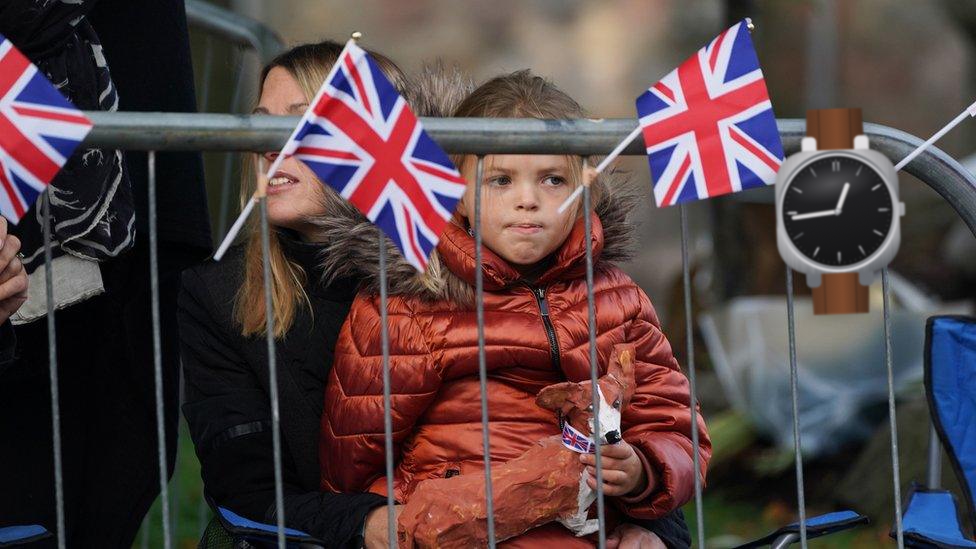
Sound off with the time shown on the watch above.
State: 12:44
